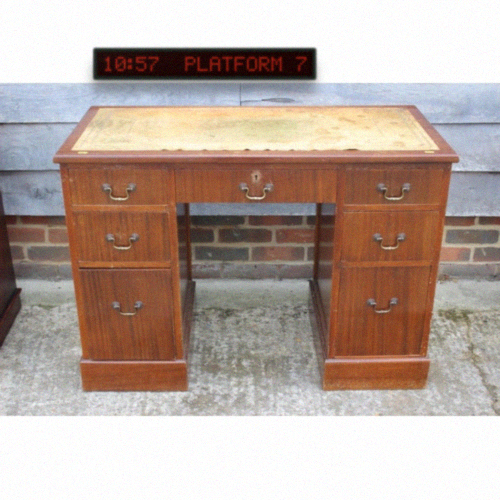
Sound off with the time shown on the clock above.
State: 10:57
